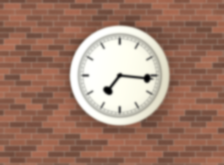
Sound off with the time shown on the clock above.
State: 7:16
